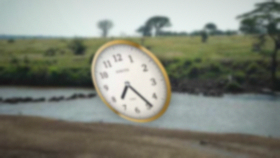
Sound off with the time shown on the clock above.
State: 7:24
